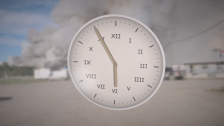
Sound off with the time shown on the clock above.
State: 5:55
